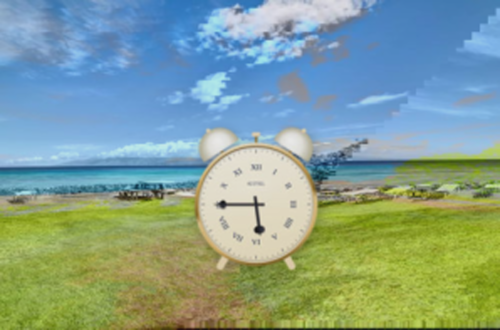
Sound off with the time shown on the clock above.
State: 5:45
